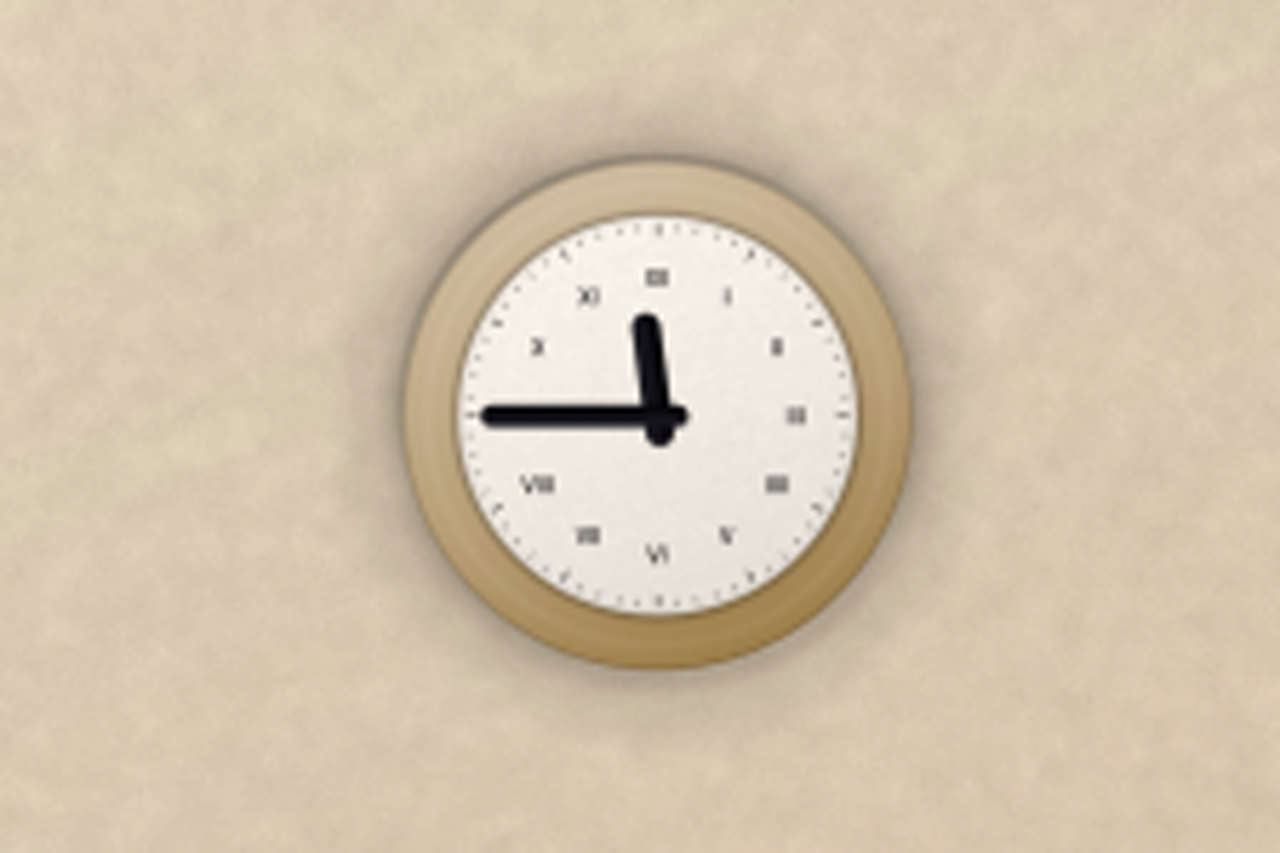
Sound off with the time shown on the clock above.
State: 11:45
